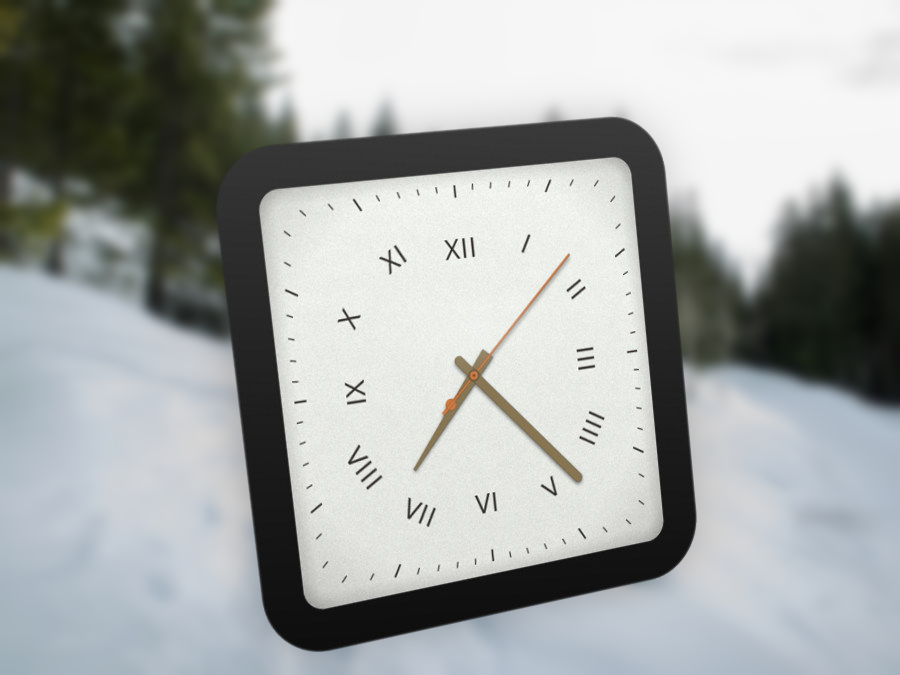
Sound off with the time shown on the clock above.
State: 7:23:08
